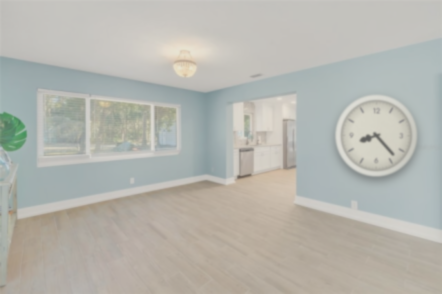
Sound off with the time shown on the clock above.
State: 8:23
